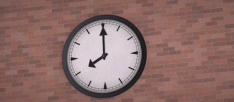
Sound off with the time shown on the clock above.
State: 8:00
